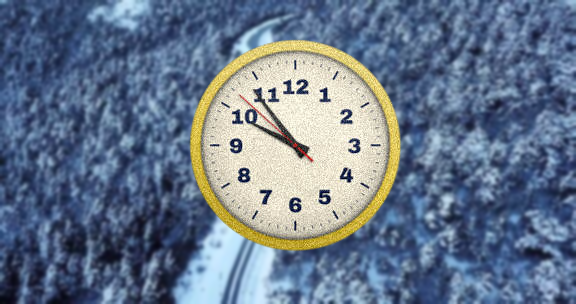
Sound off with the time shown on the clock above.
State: 9:53:52
